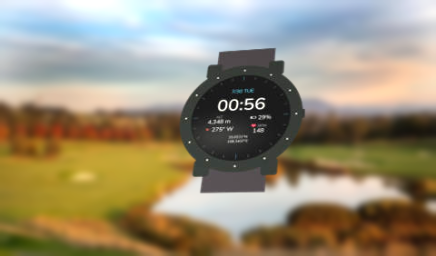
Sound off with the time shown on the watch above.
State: 0:56
